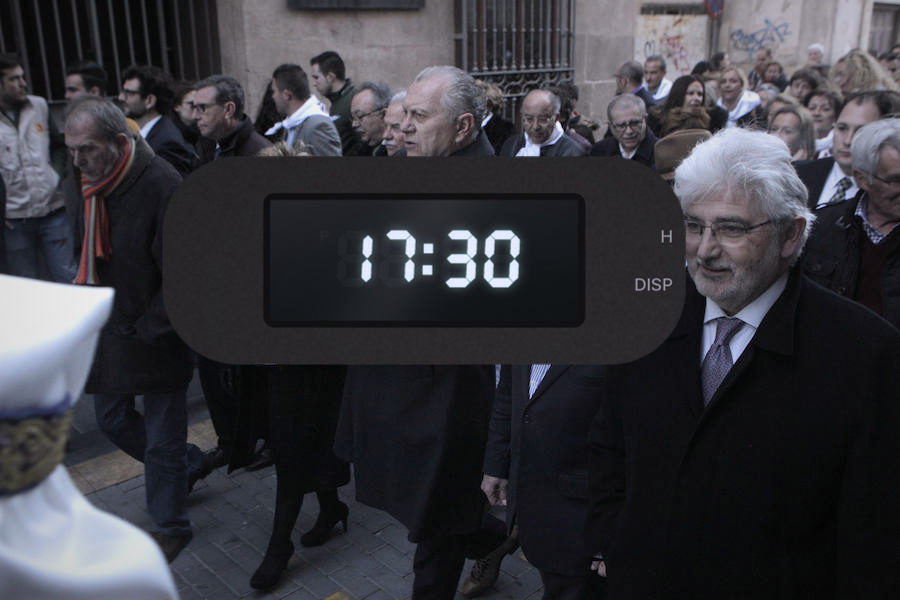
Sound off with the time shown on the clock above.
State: 17:30
